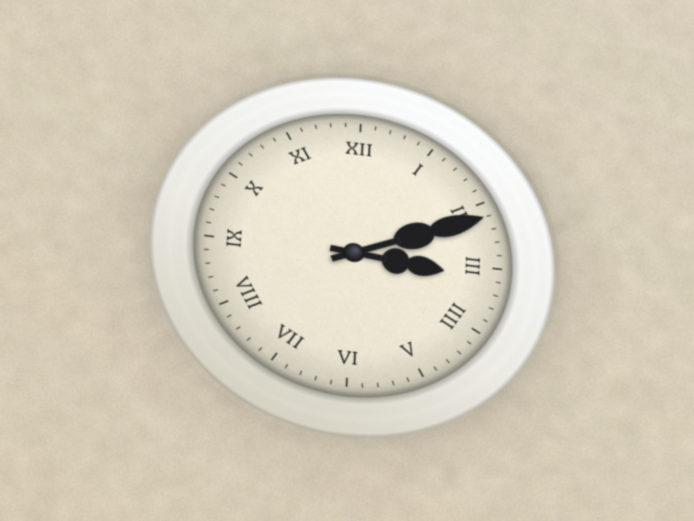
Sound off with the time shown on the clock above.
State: 3:11
